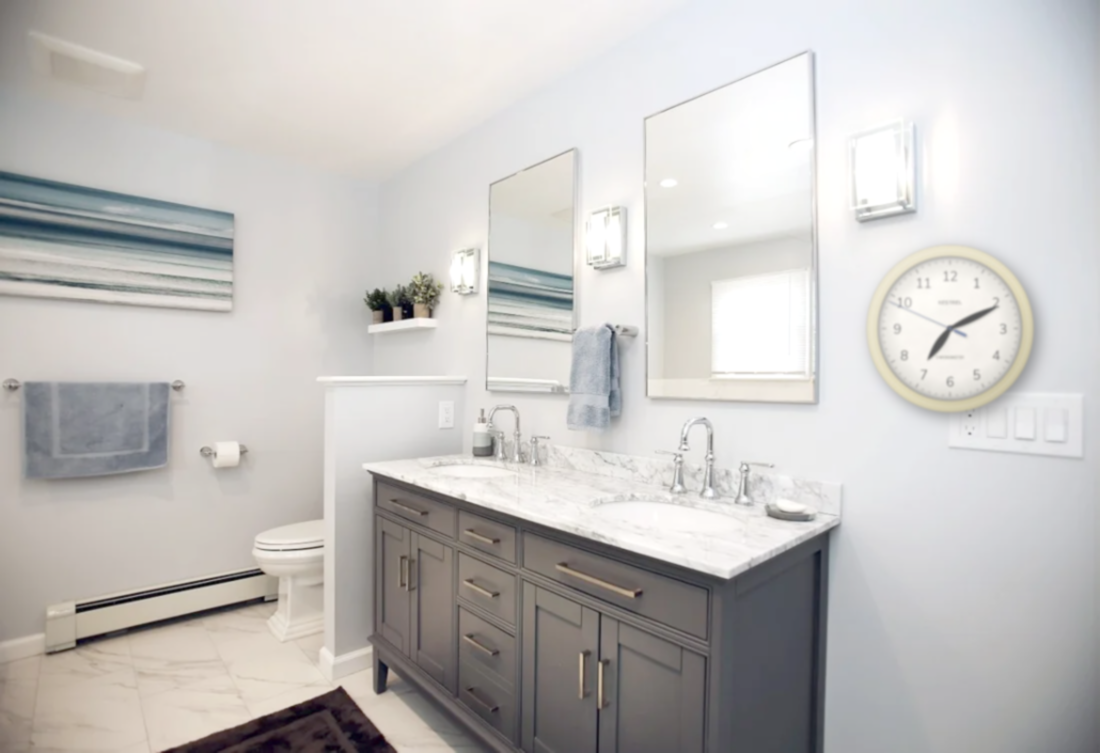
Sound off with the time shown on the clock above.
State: 7:10:49
